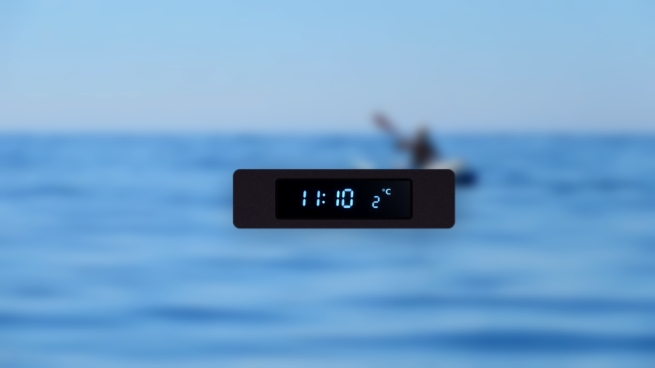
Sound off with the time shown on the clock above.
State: 11:10
